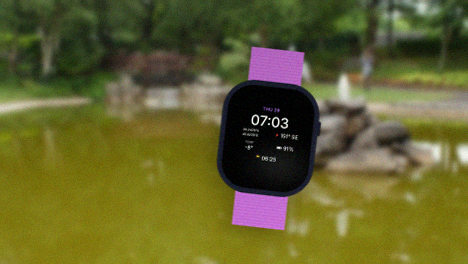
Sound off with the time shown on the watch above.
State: 7:03
